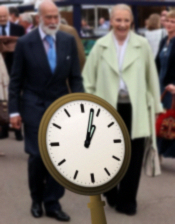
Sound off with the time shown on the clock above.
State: 1:03
